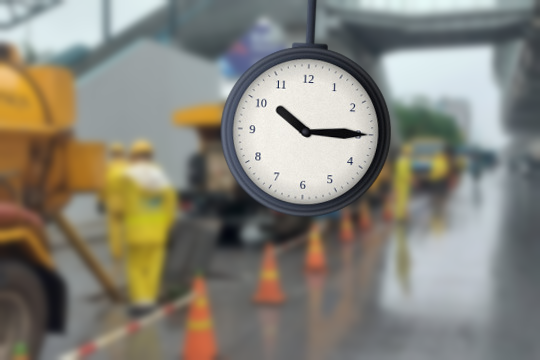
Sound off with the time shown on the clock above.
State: 10:15
